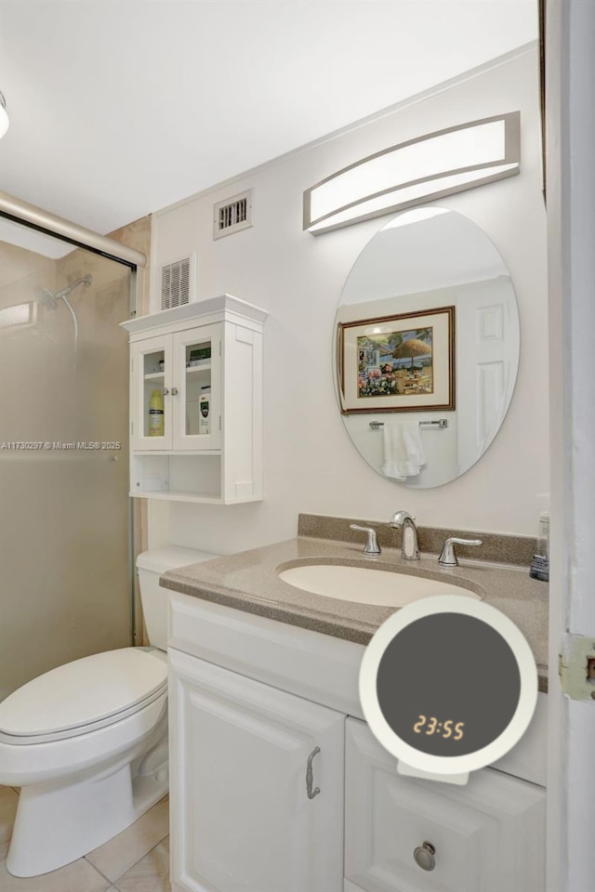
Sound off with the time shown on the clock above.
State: 23:55
